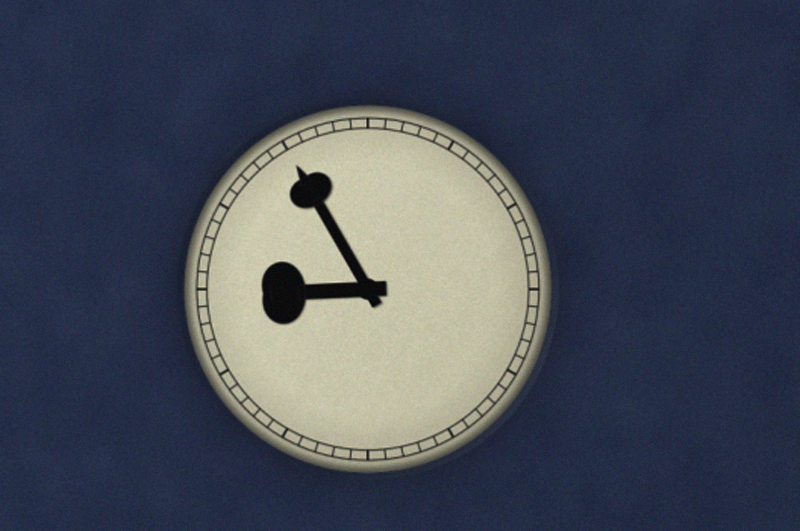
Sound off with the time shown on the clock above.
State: 8:55
